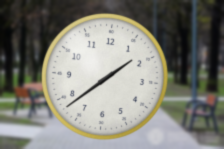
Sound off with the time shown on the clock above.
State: 1:38
